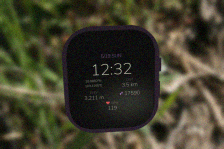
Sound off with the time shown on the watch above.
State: 12:32
